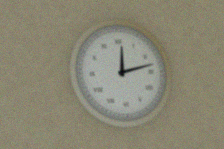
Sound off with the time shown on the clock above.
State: 12:13
